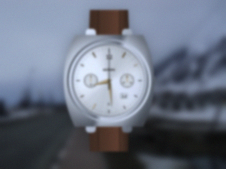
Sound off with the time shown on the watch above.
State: 8:29
